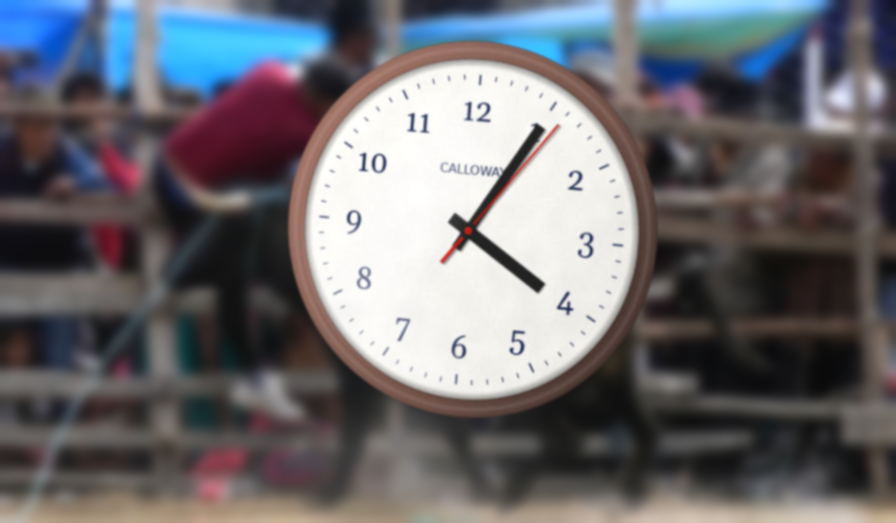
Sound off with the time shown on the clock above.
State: 4:05:06
